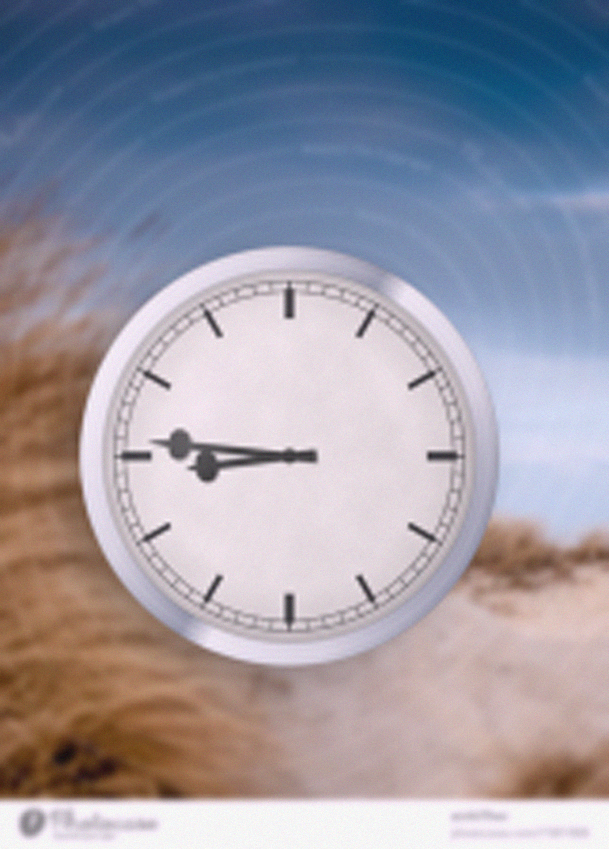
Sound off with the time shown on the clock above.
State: 8:46
